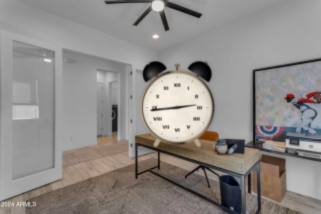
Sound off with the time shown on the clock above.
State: 2:44
